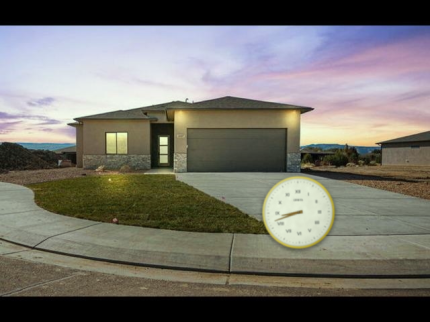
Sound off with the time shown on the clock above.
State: 8:42
